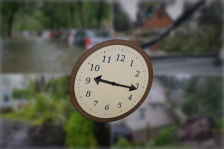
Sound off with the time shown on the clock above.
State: 9:16
